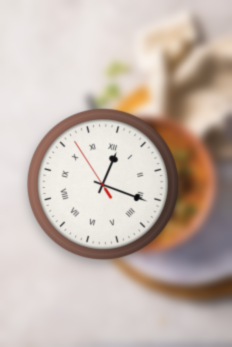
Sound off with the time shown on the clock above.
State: 12:15:52
